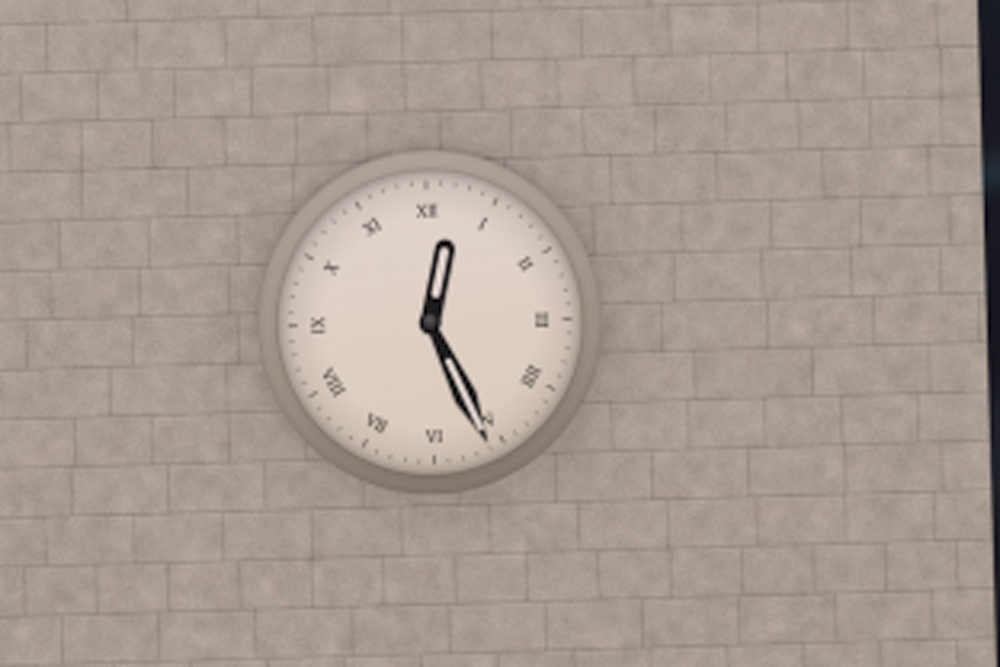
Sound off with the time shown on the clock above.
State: 12:26
